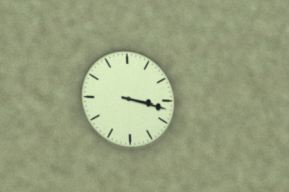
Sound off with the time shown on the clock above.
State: 3:17
